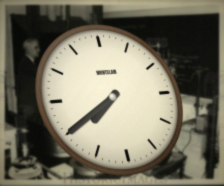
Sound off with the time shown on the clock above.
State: 7:40
